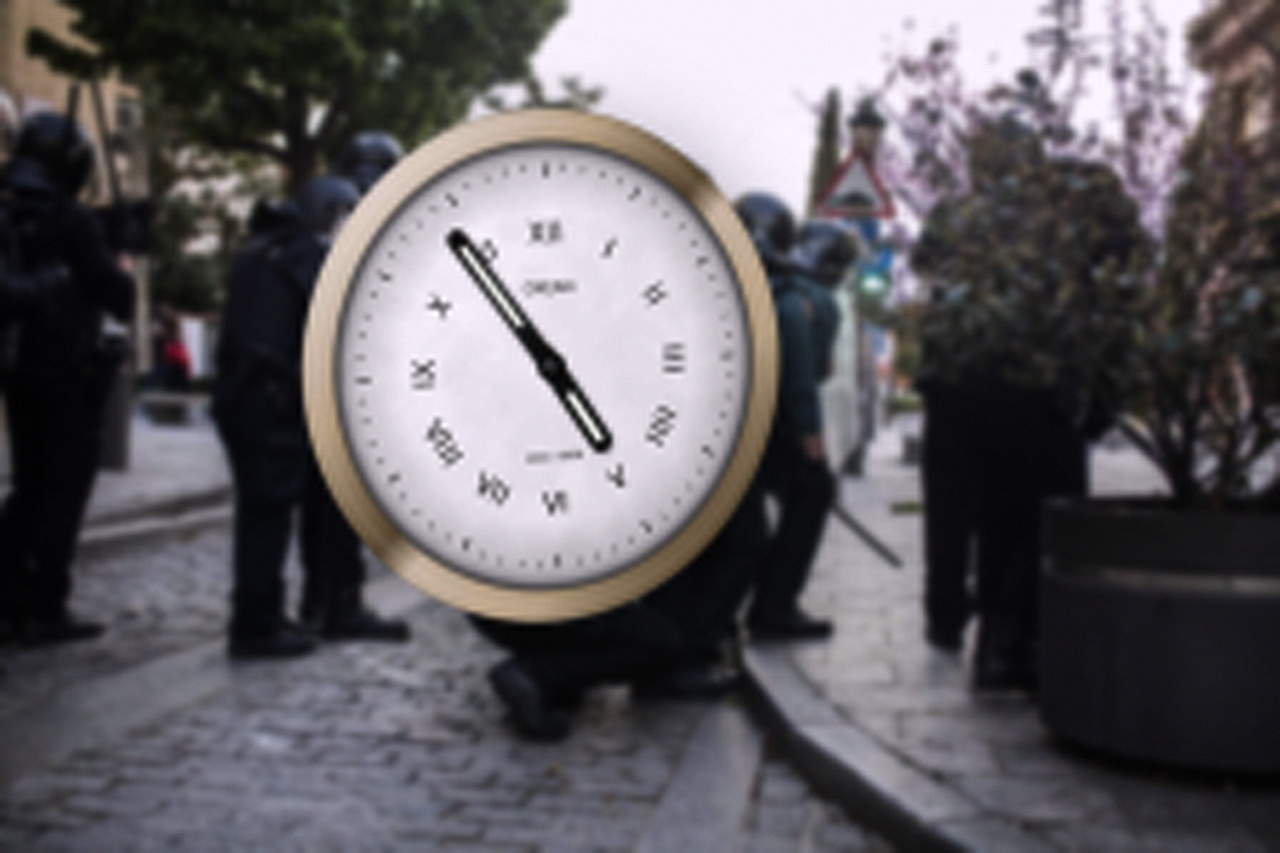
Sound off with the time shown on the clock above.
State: 4:54
